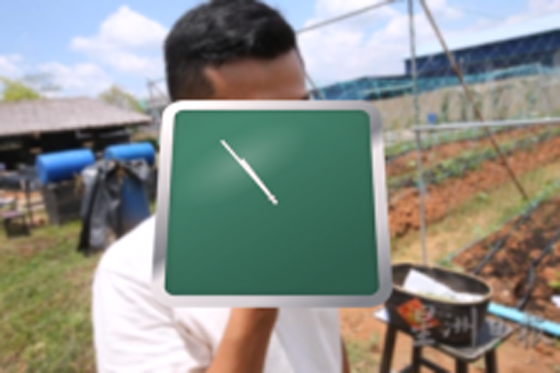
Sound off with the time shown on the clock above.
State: 10:54
